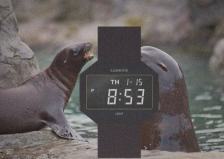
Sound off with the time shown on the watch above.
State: 8:53
